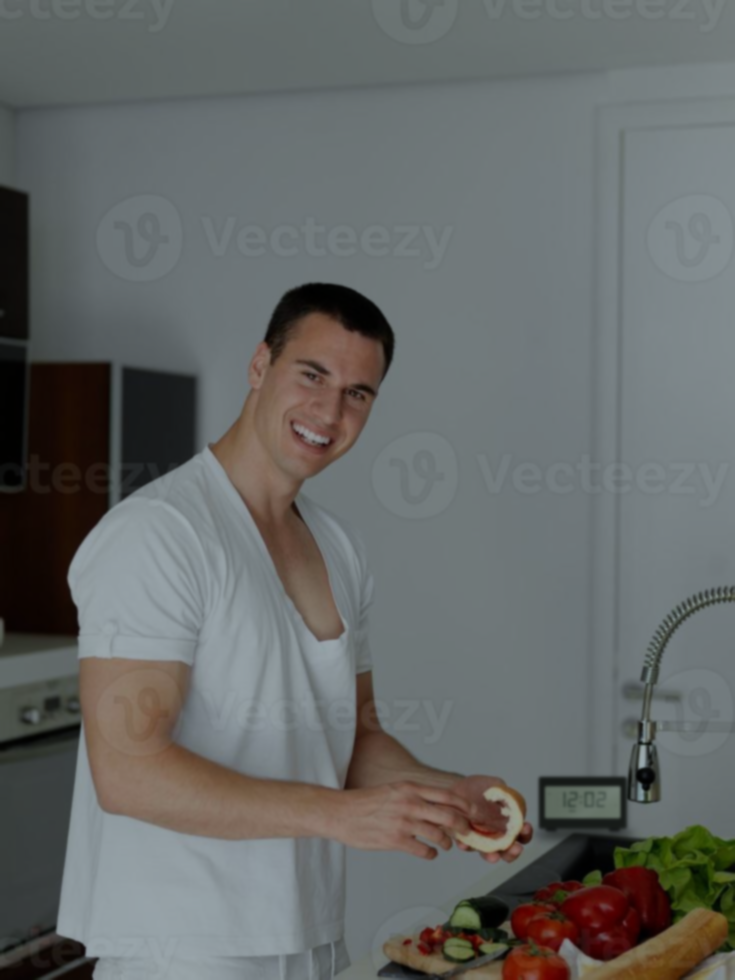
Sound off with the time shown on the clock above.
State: 12:02
